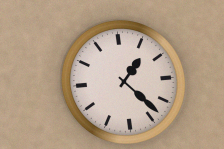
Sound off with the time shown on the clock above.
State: 1:23
